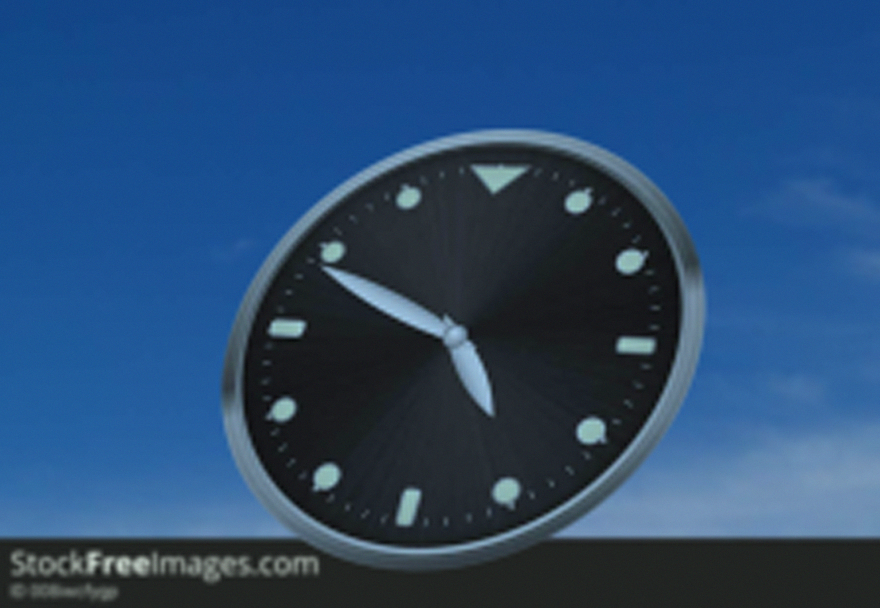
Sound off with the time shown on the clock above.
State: 4:49
